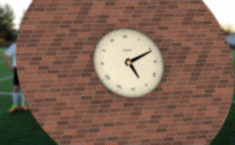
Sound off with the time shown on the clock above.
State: 5:11
